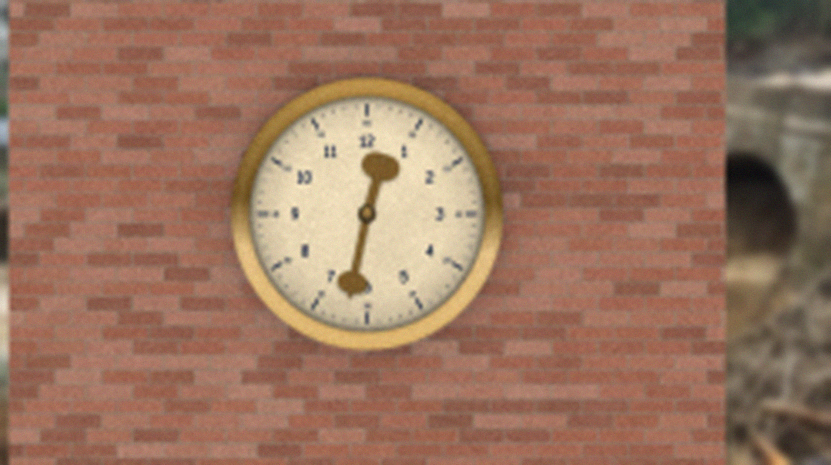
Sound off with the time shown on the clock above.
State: 12:32
